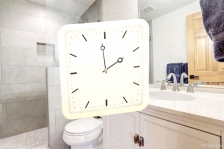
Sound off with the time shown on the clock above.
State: 1:59
